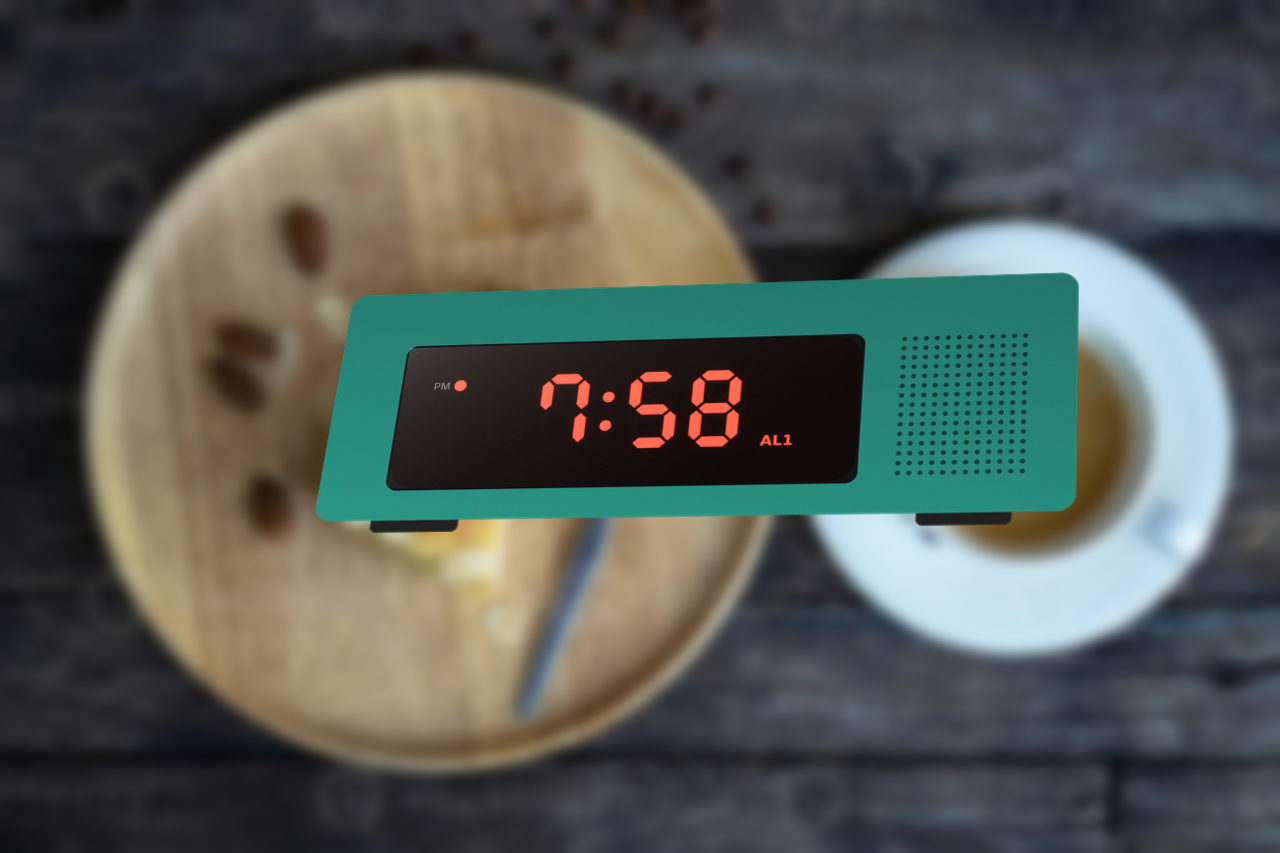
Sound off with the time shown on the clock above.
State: 7:58
